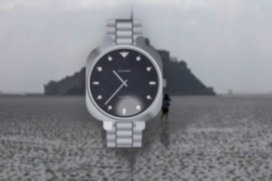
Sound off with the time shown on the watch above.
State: 10:37
